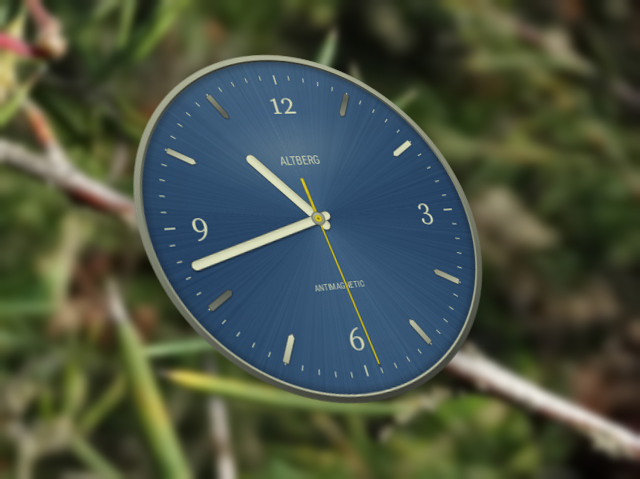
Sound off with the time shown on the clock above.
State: 10:42:29
